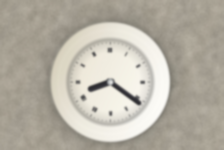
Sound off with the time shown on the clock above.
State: 8:21
